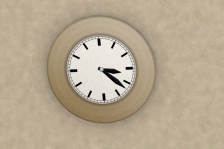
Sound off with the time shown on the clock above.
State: 3:22
